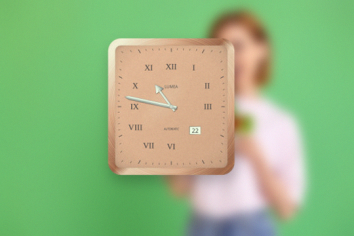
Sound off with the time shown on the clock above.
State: 10:47
